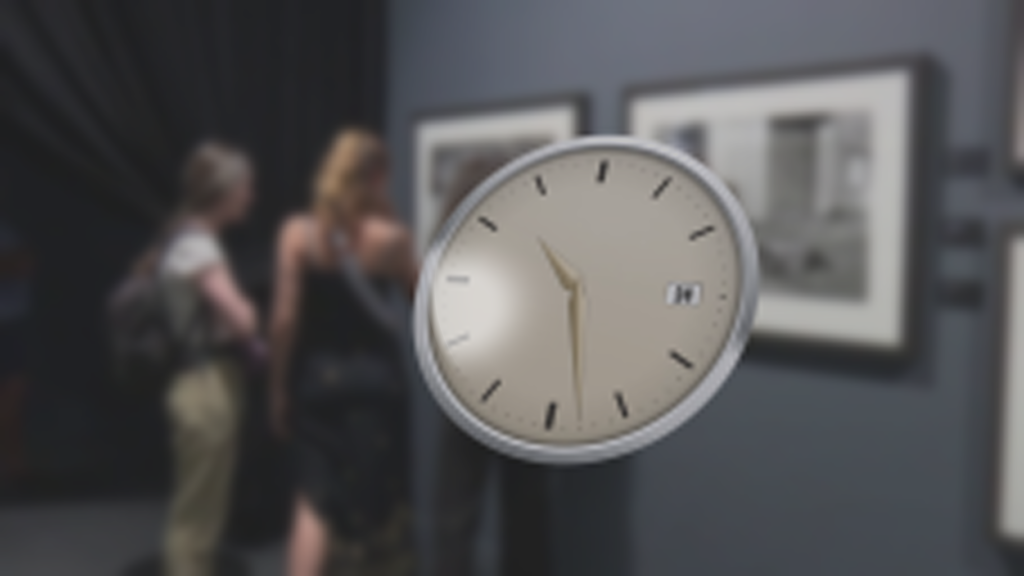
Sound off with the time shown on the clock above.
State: 10:28
